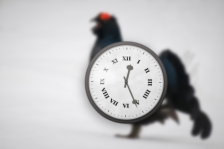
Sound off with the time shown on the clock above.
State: 12:26
